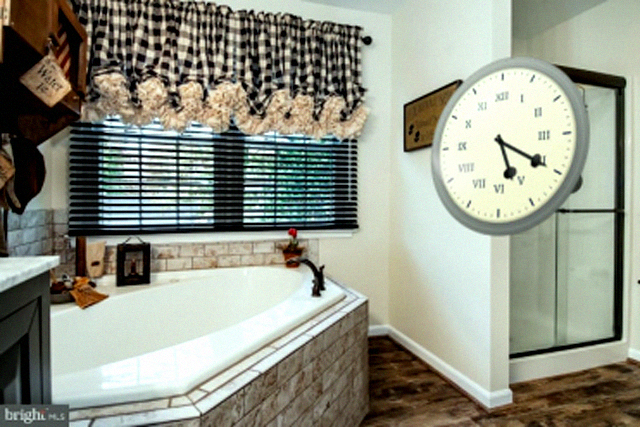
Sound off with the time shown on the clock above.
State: 5:20
